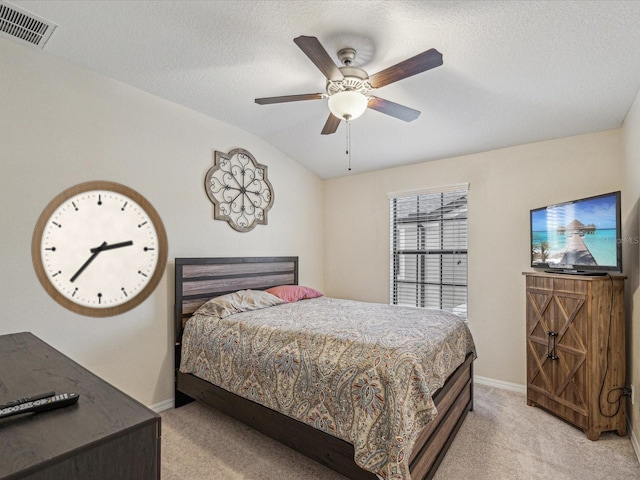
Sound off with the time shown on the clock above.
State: 2:37
